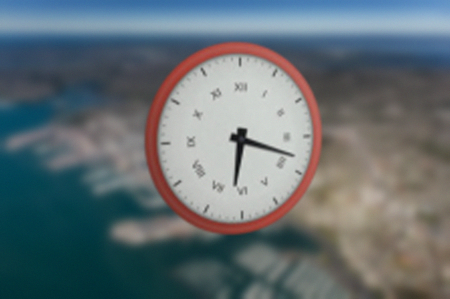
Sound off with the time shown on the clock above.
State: 6:18
